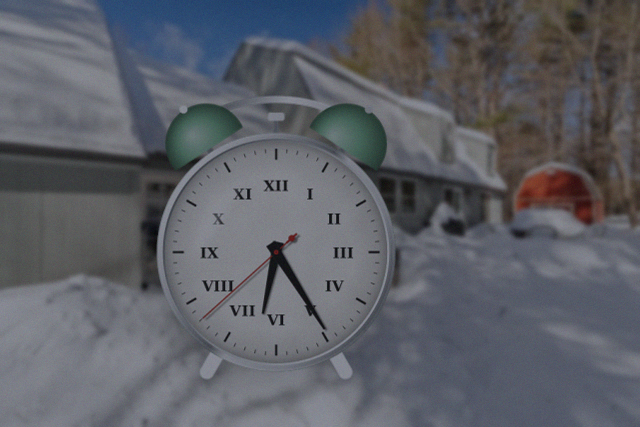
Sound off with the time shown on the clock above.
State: 6:24:38
